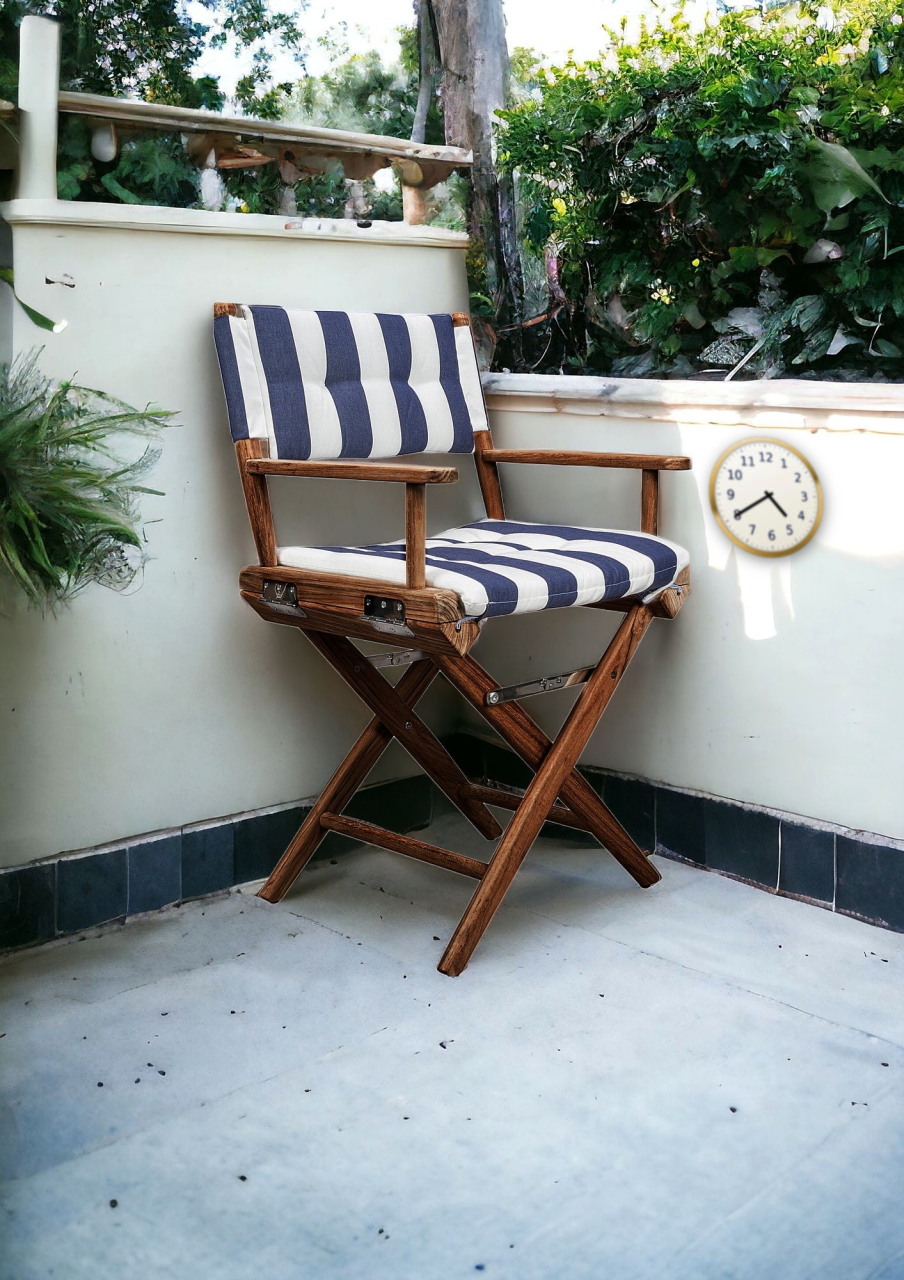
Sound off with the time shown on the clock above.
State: 4:40
